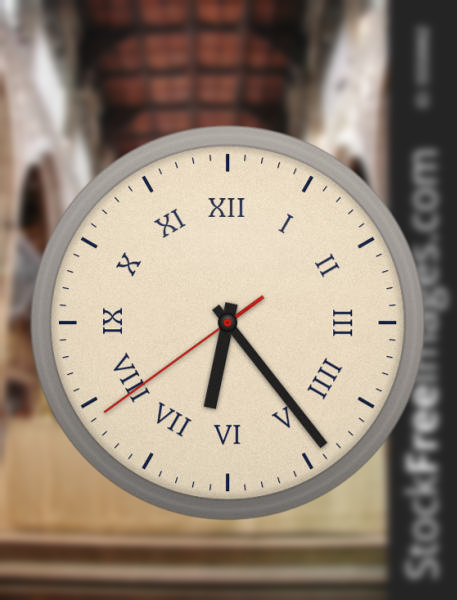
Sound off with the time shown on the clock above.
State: 6:23:39
